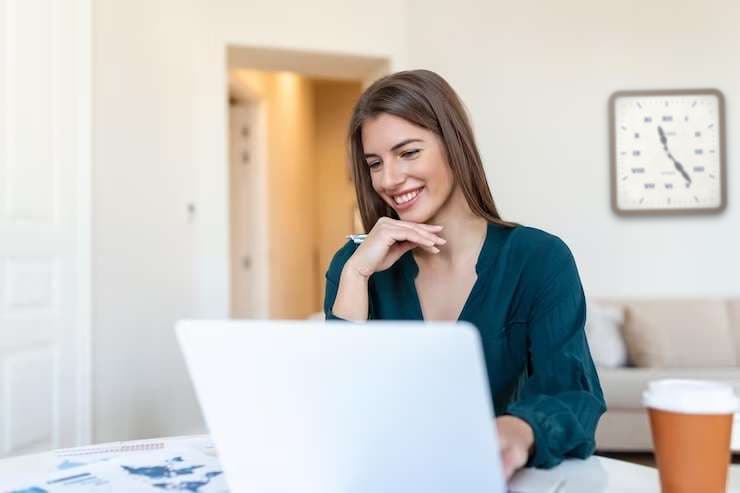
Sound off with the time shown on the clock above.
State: 11:24
